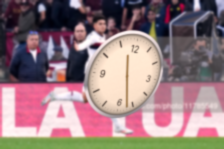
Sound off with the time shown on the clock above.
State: 11:27
